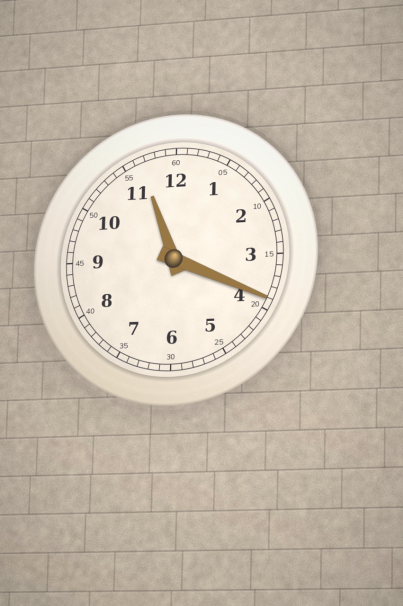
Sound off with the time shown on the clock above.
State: 11:19
